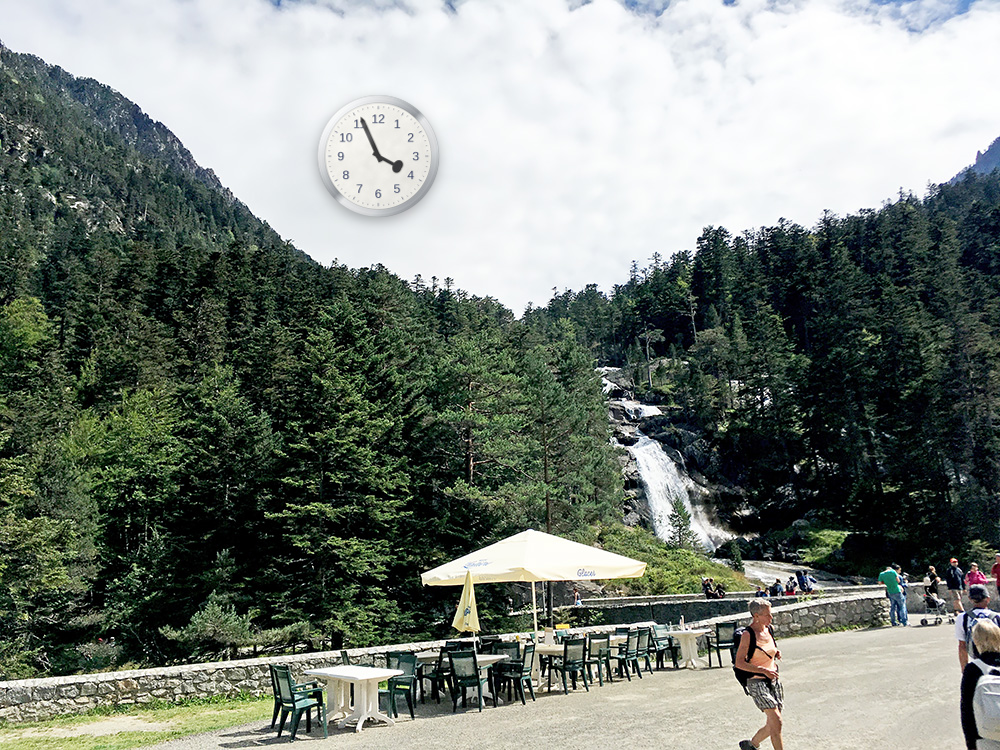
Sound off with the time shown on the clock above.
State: 3:56
